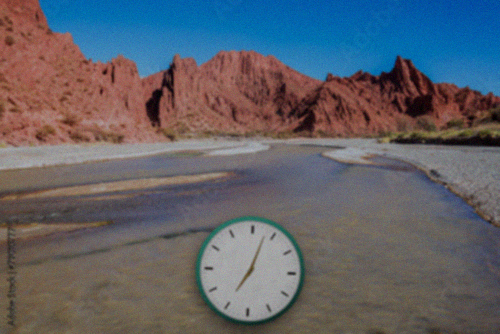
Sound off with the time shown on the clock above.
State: 7:03
